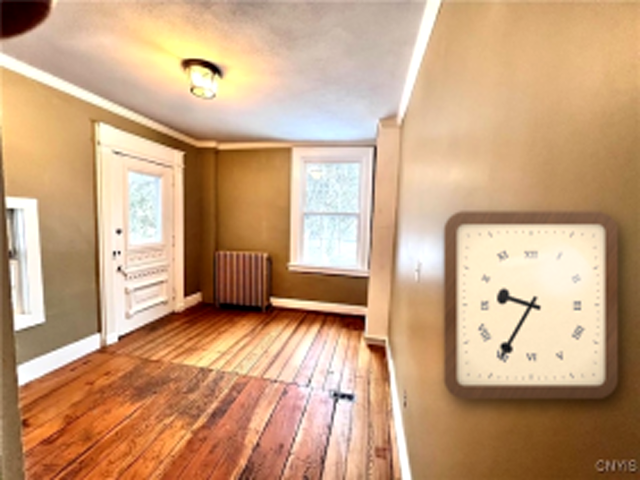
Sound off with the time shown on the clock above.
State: 9:35
